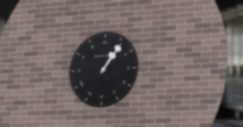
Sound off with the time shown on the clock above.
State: 1:06
